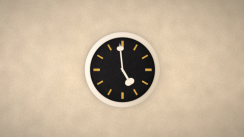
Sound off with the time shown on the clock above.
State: 4:59
